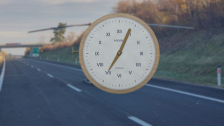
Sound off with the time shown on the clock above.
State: 7:04
